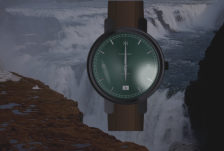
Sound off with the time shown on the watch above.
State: 6:00
